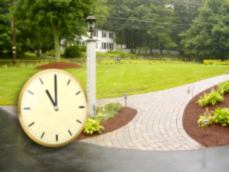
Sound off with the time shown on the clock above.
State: 11:00
